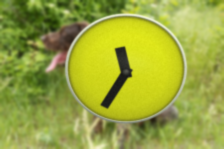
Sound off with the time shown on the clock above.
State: 11:35
